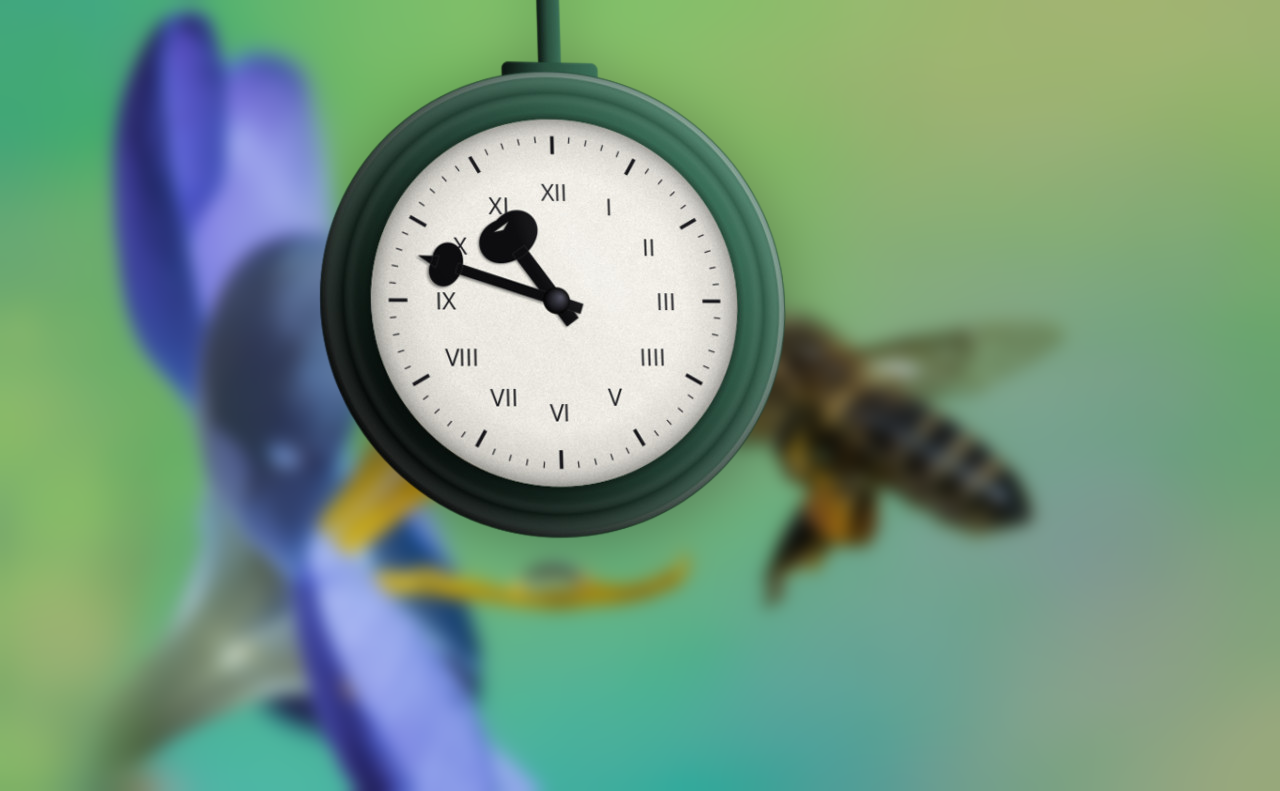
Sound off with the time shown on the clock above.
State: 10:48
